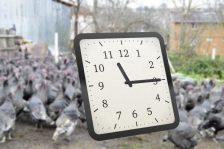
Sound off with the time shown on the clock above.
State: 11:15
